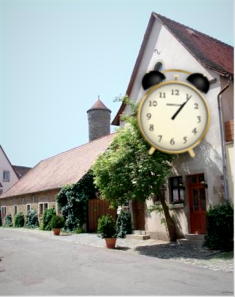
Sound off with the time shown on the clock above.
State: 1:06
